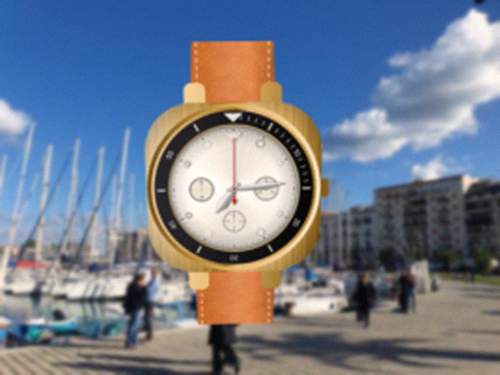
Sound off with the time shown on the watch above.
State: 7:14
